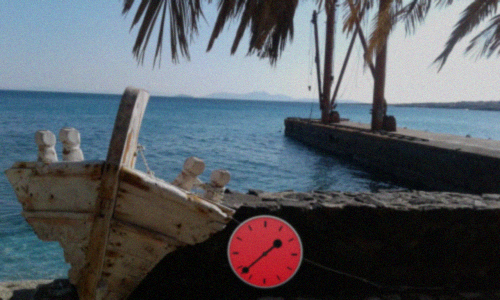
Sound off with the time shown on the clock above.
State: 1:38
